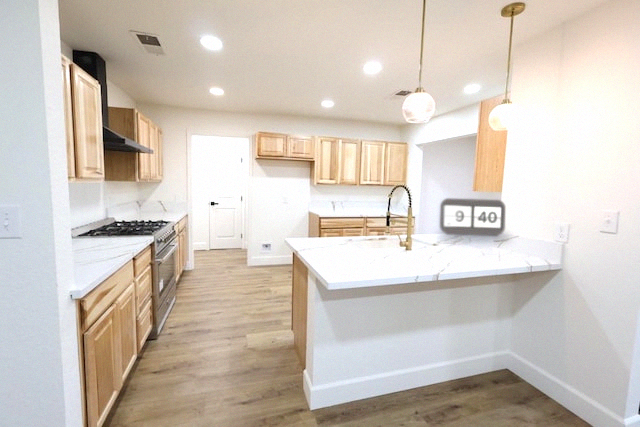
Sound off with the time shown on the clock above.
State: 9:40
